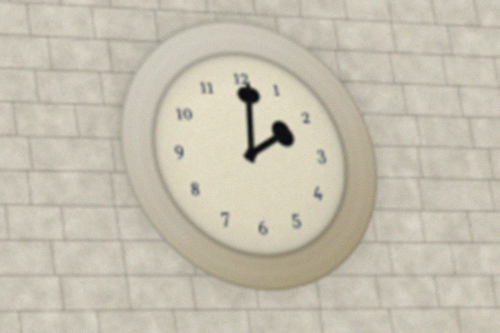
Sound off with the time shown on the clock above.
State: 2:01
